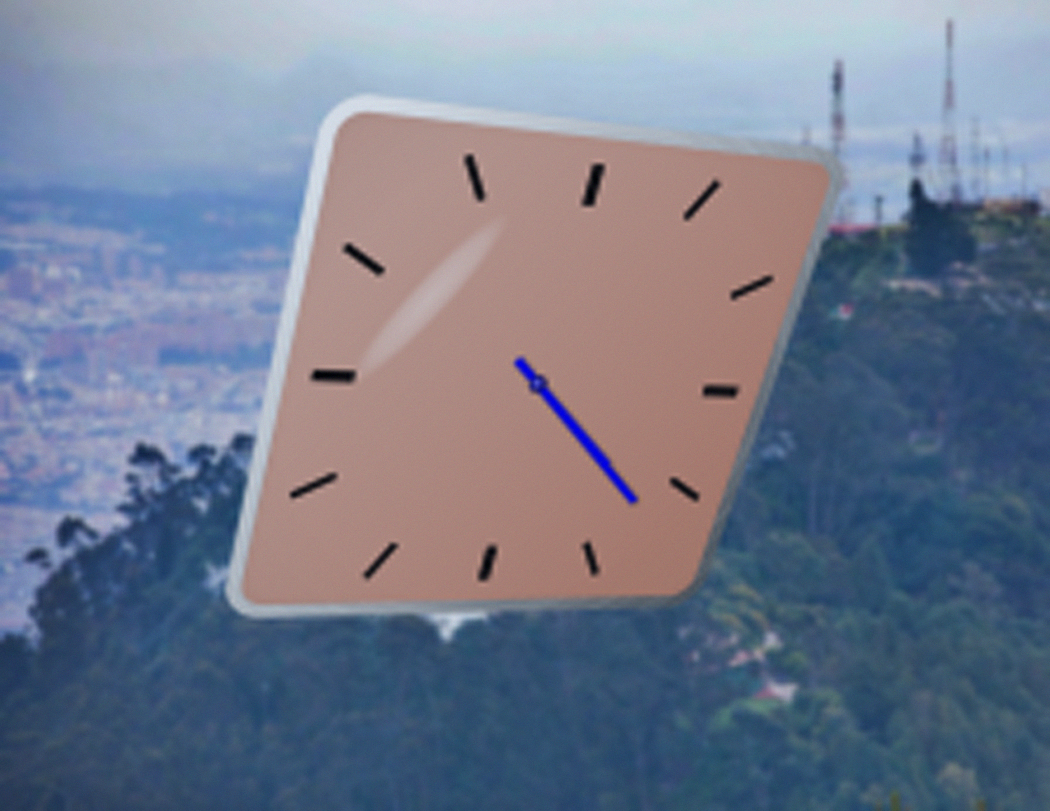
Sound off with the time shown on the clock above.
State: 4:22
